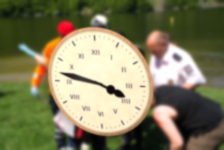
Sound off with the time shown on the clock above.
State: 3:47
